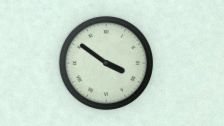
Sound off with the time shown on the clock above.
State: 3:51
